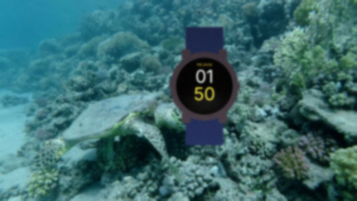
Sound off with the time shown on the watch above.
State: 1:50
